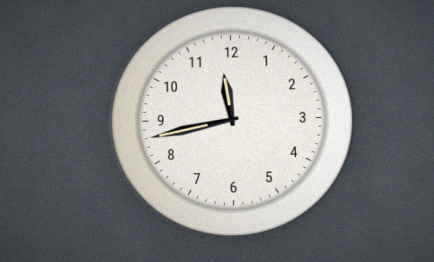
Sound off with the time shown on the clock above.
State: 11:43
